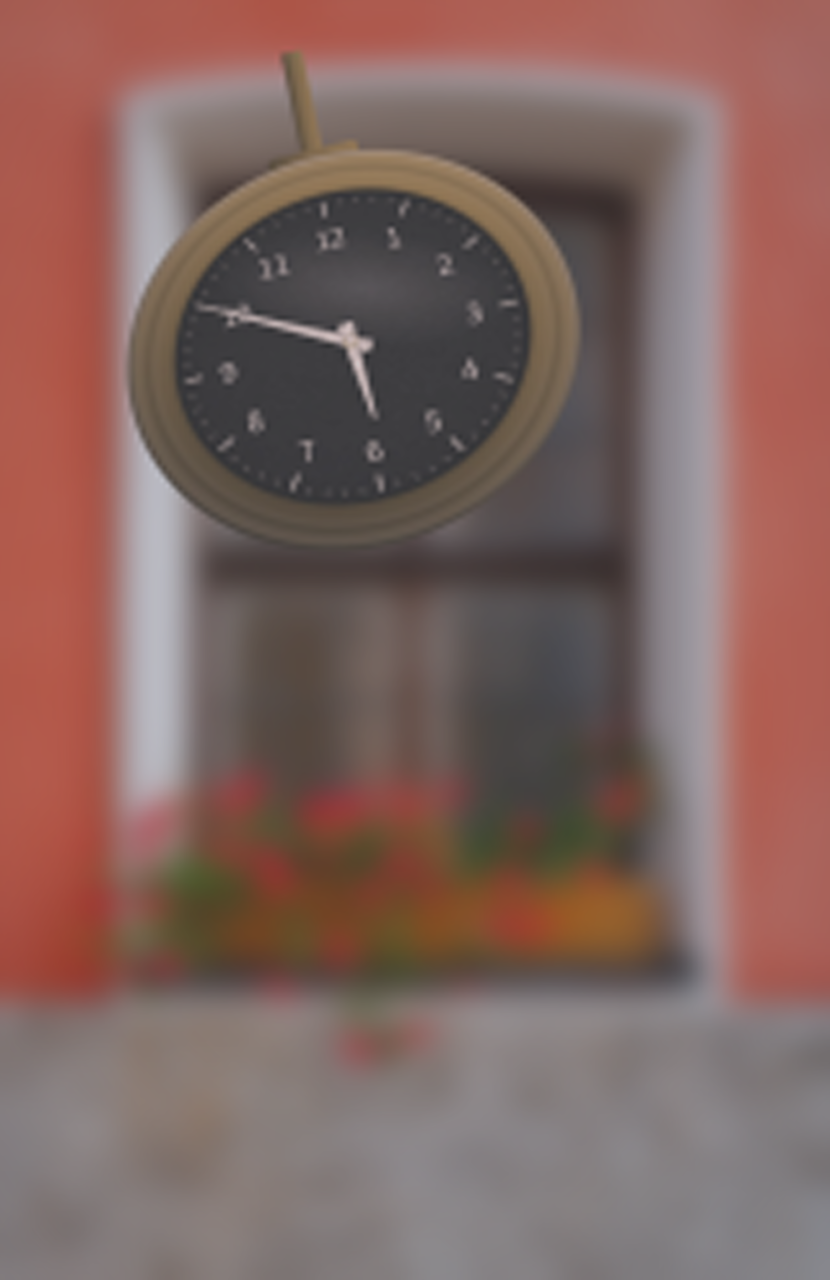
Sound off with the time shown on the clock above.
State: 5:50
